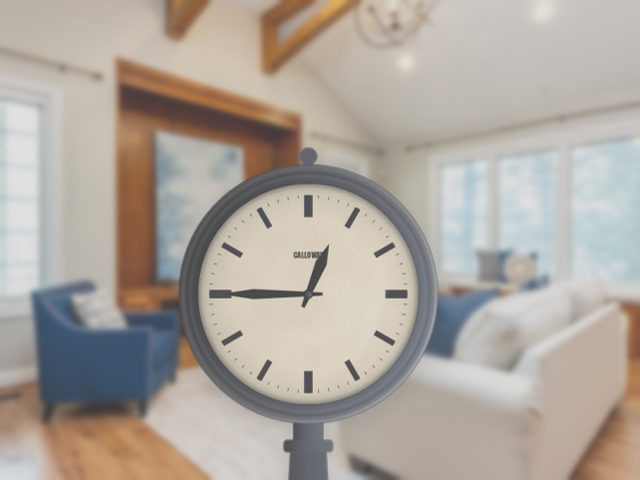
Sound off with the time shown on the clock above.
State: 12:45
